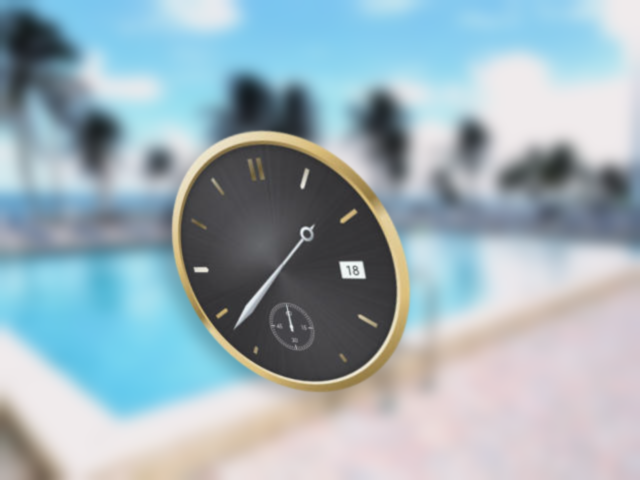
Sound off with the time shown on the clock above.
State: 1:38
